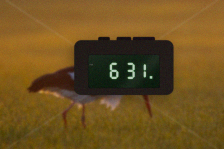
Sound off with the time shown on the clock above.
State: 6:31
